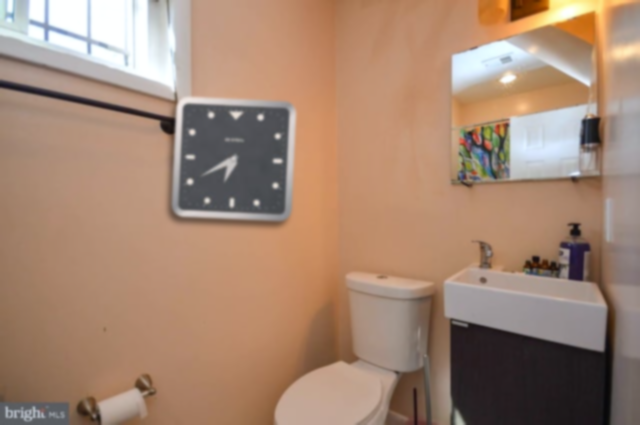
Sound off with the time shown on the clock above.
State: 6:40
